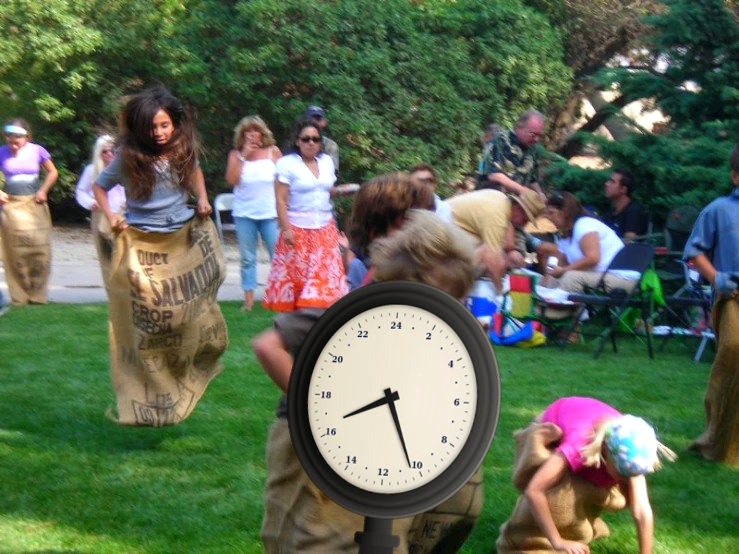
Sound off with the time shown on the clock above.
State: 16:26
